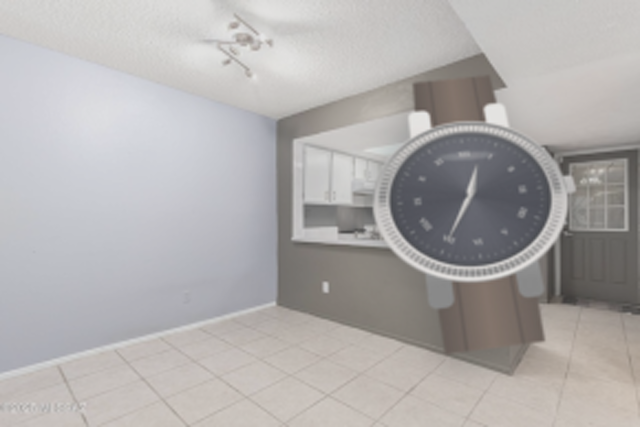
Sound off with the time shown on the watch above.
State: 12:35
